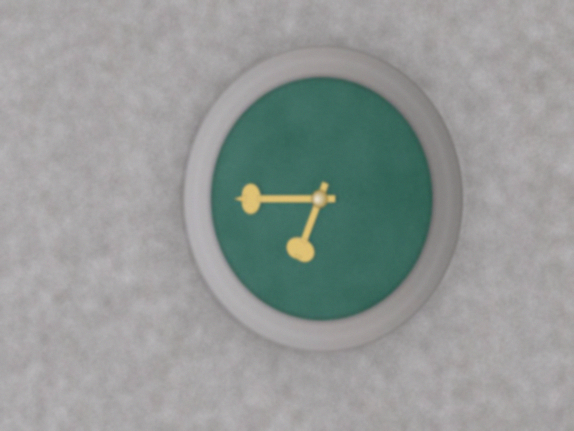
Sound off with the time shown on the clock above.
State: 6:45
